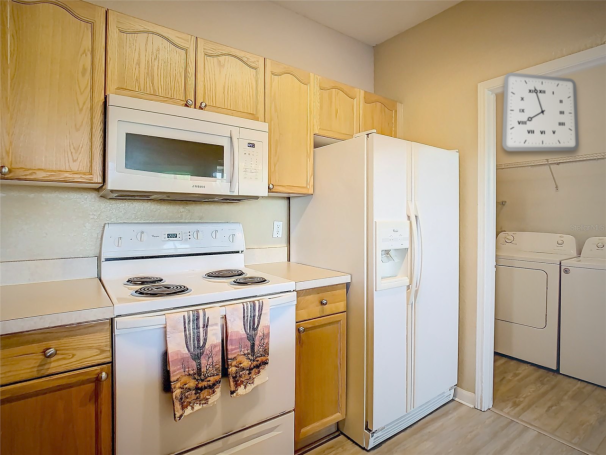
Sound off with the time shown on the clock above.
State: 7:57
